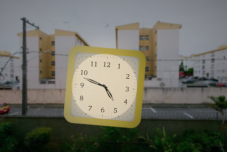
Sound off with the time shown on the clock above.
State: 4:48
